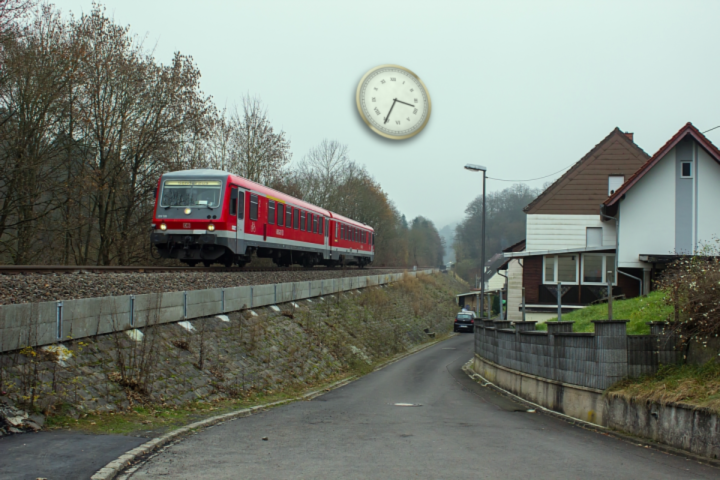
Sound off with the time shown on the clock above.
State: 3:35
